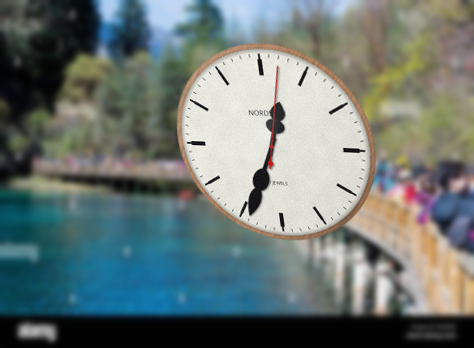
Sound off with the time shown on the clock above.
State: 12:34:02
